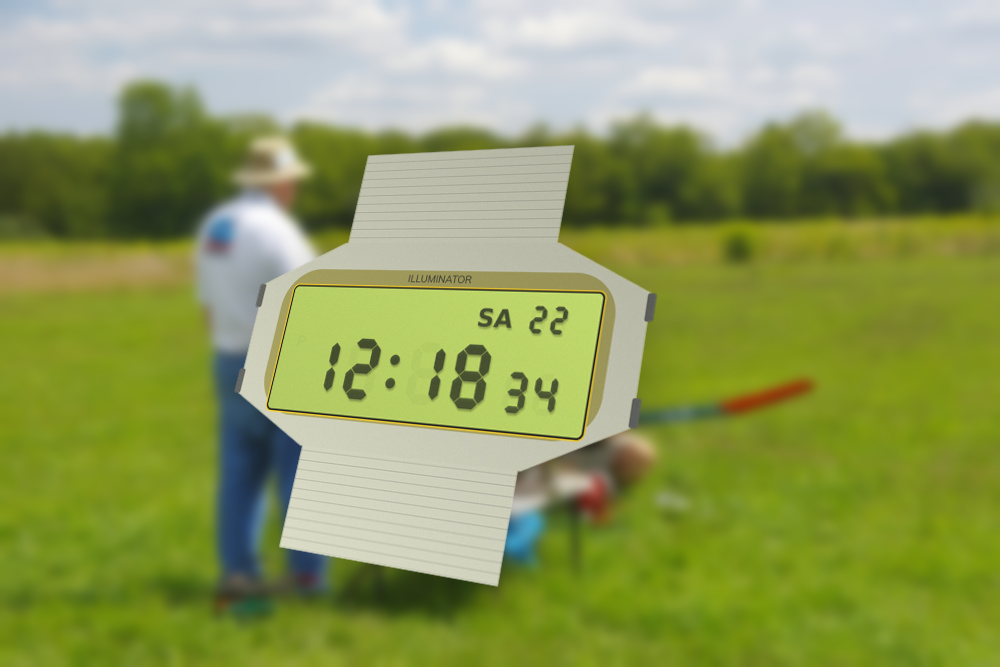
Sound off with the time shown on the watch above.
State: 12:18:34
